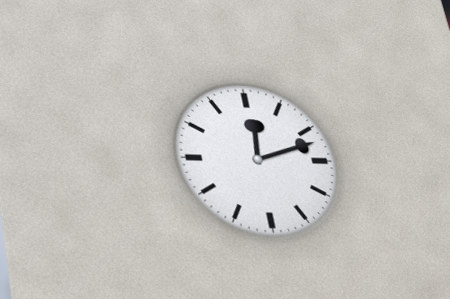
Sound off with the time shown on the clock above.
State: 12:12
